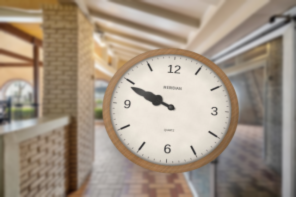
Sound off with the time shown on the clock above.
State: 9:49
